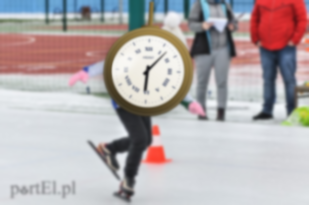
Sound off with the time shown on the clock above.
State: 6:07
